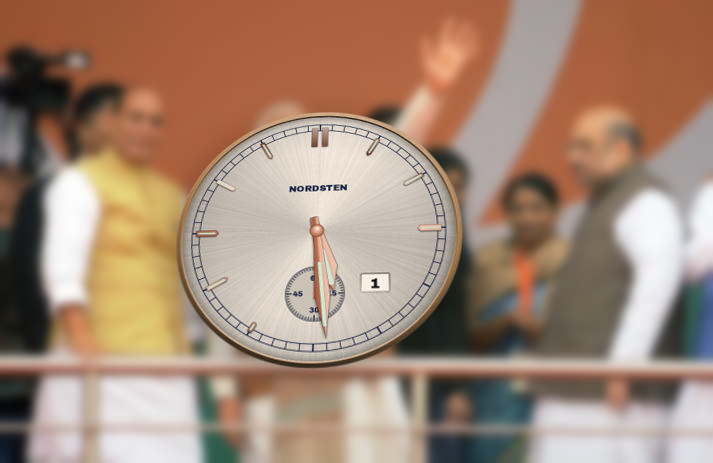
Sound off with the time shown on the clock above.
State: 5:29
